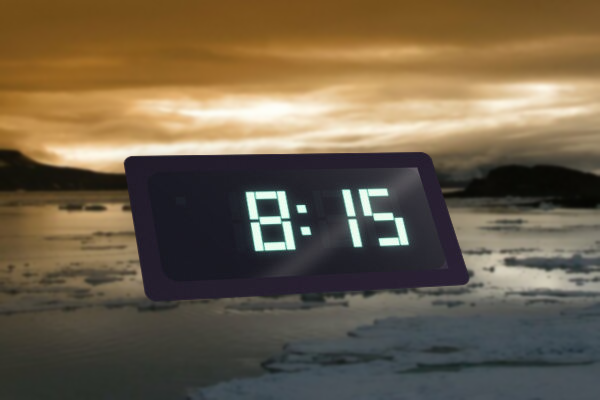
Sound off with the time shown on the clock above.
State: 8:15
